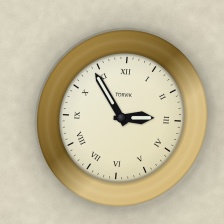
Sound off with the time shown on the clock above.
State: 2:54
